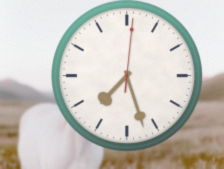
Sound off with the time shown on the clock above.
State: 7:27:01
